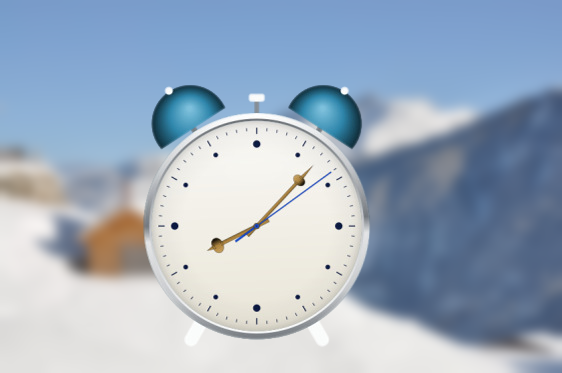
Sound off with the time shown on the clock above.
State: 8:07:09
